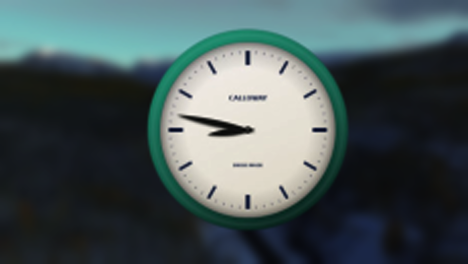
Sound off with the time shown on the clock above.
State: 8:47
